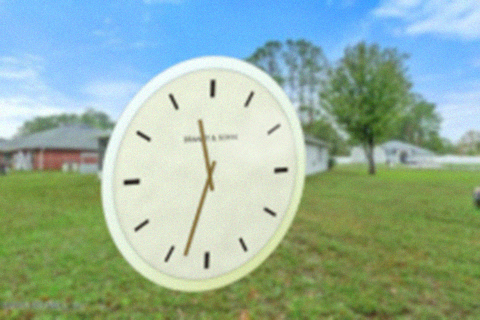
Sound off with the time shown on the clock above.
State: 11:33
